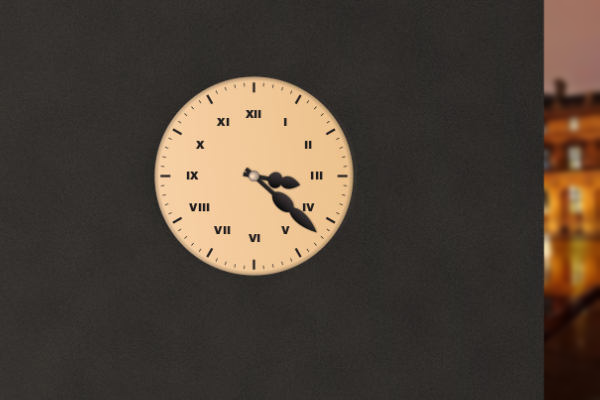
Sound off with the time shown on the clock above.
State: 3:22
